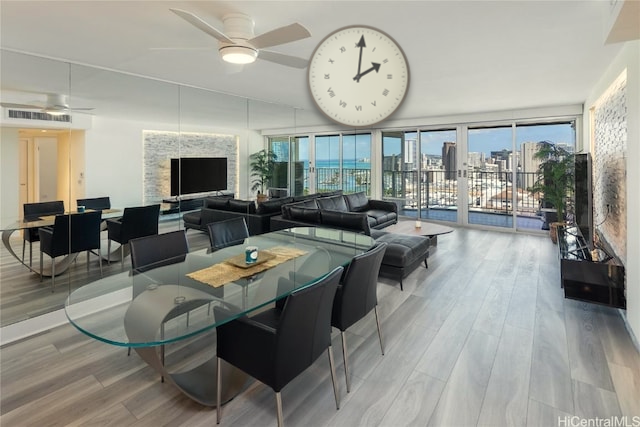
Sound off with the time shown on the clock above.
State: 2:01
